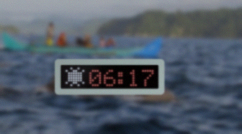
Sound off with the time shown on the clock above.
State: 6:17
